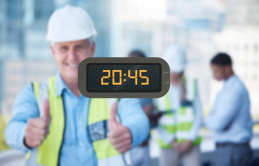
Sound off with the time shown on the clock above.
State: 20:45
